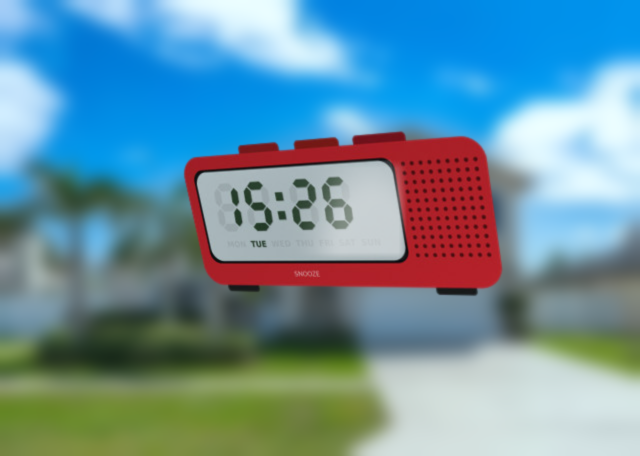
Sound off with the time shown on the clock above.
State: 15:26
